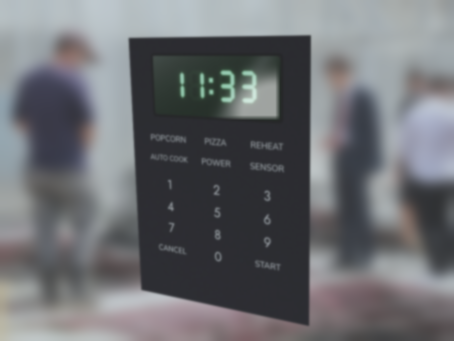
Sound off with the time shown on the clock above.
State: 11:33
